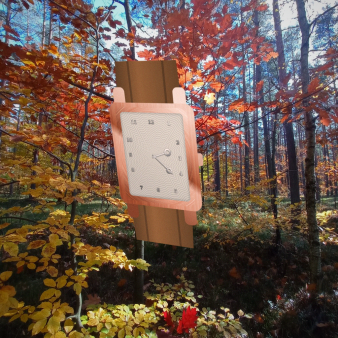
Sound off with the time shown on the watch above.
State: 2:22
